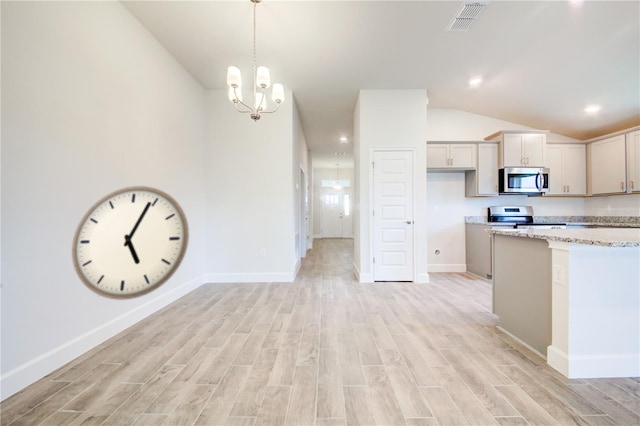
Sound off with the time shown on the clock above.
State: 5:04
